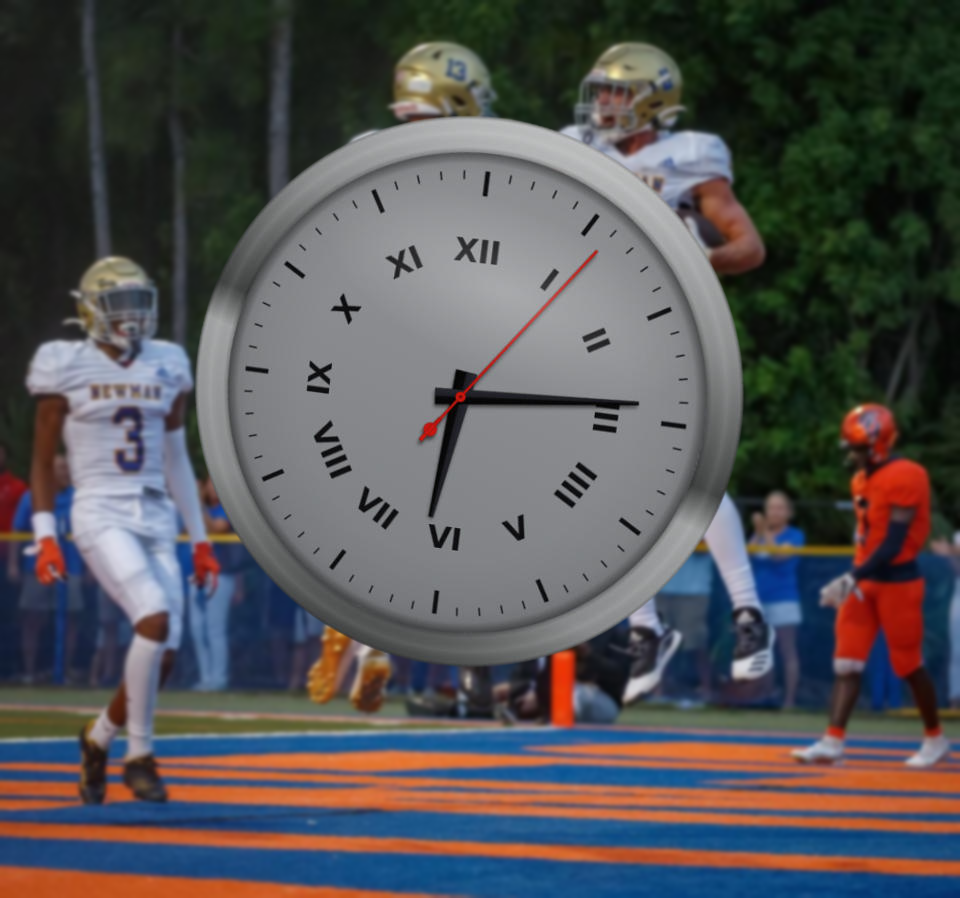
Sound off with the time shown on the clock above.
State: 6:14:06
